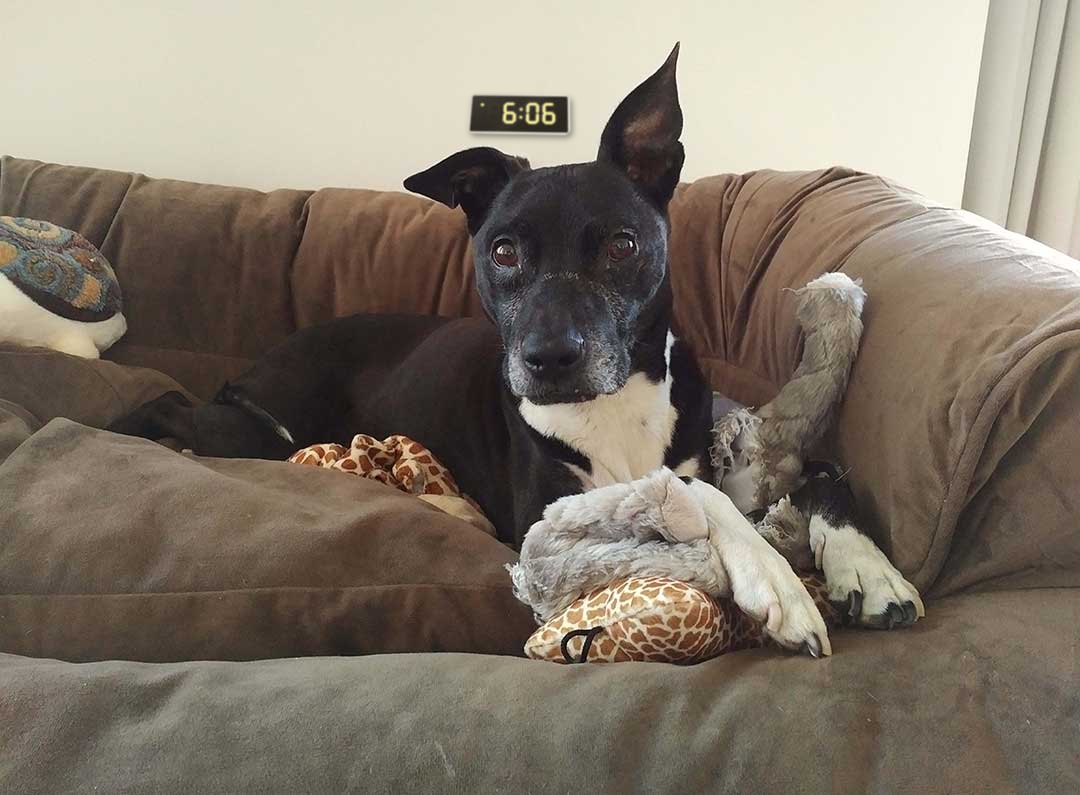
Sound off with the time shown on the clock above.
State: 6:06
